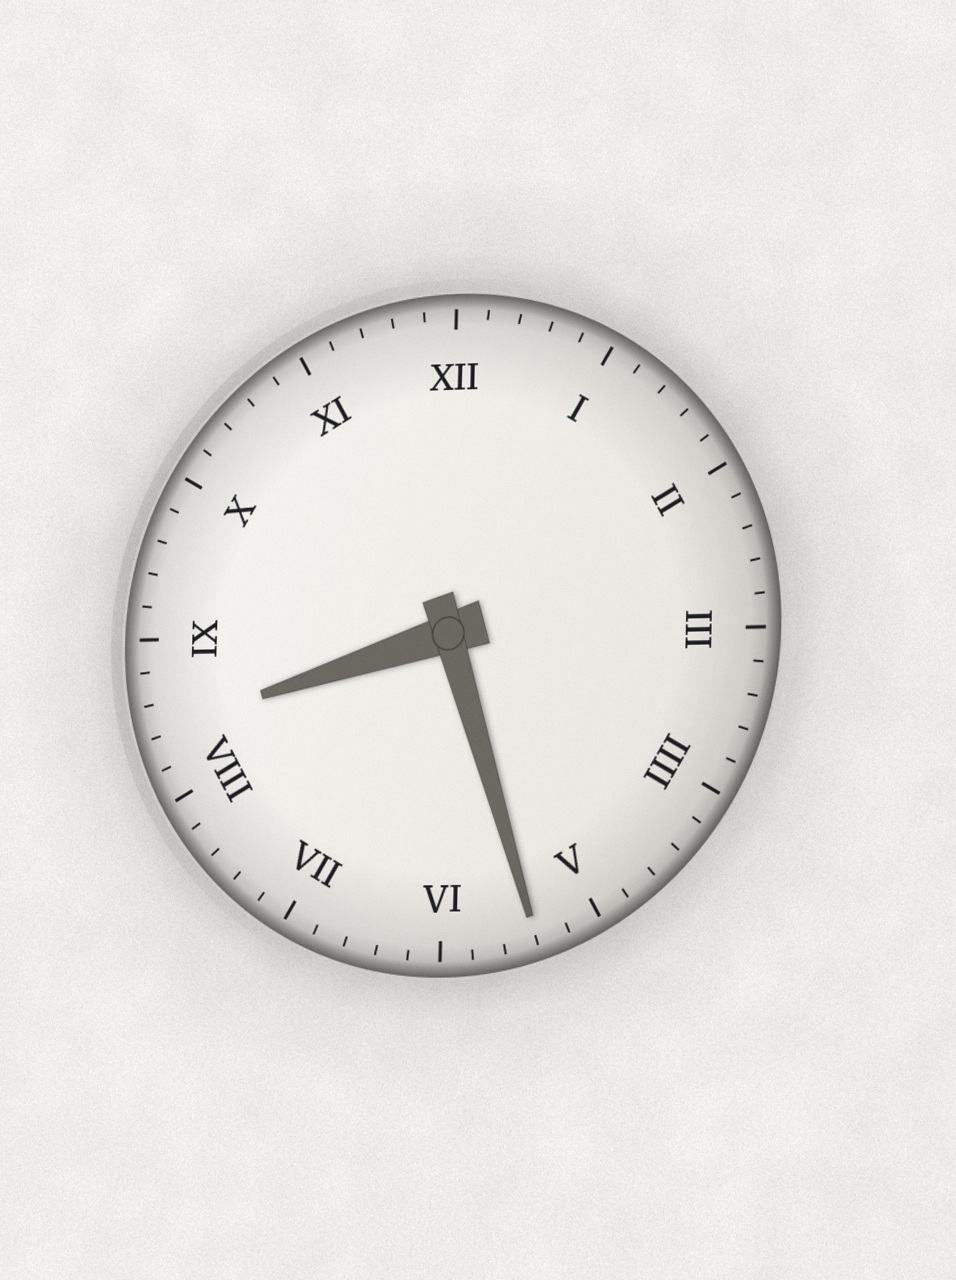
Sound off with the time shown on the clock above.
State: 8:27
